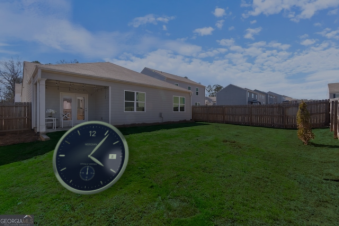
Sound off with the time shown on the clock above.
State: 4:06
